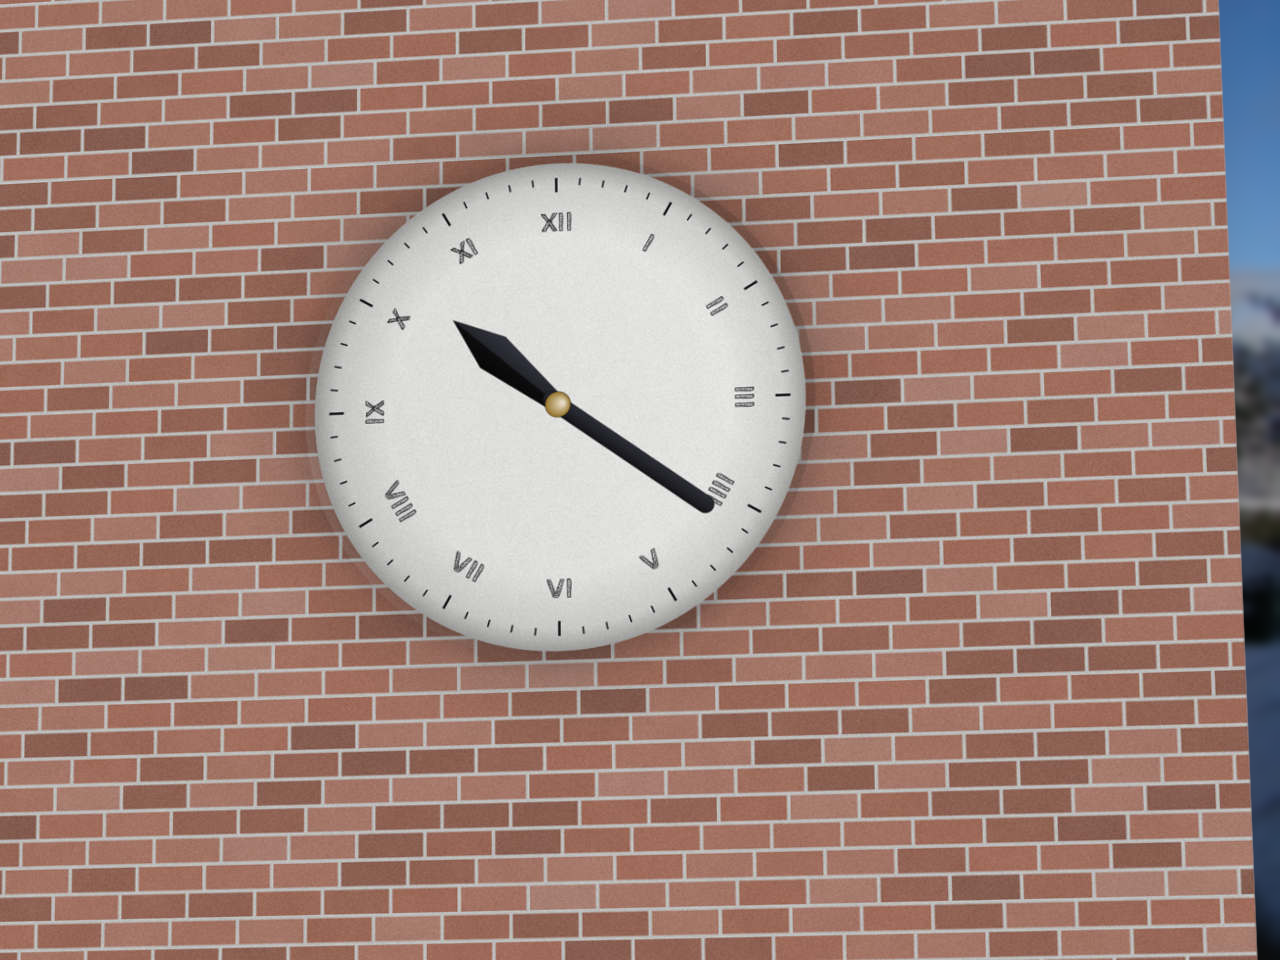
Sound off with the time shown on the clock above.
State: 10:21
